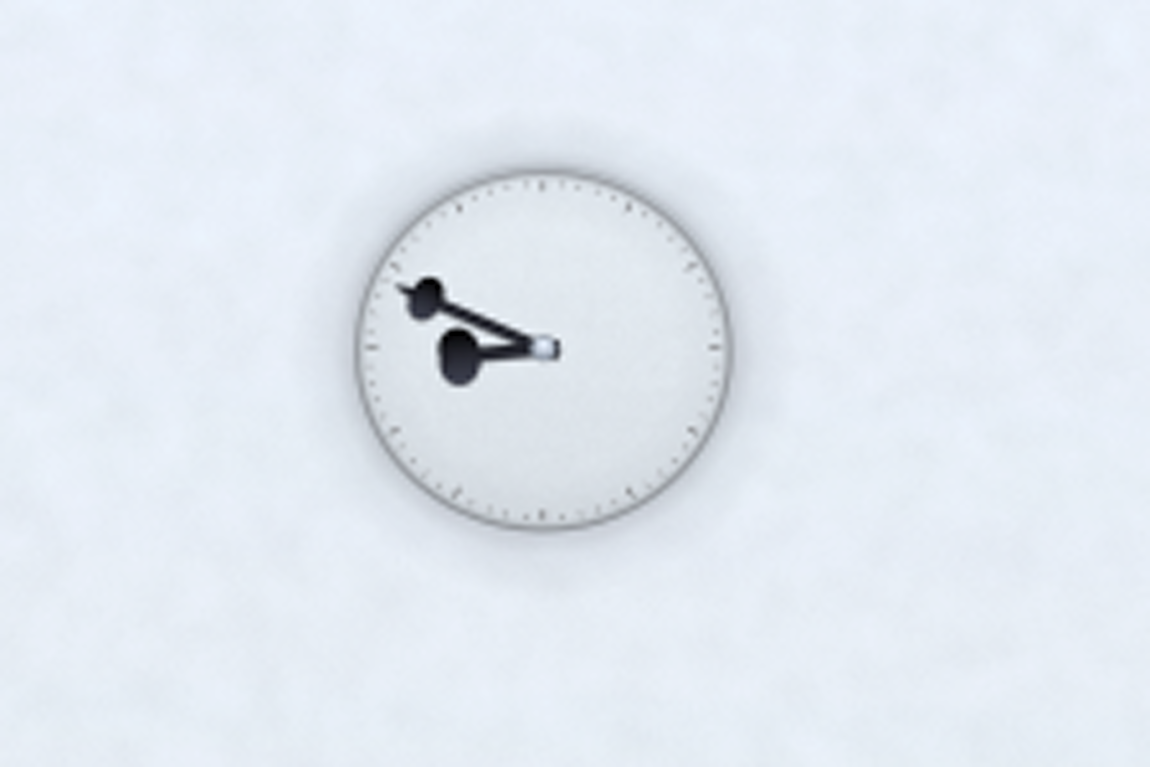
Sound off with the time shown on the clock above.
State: 8:49
